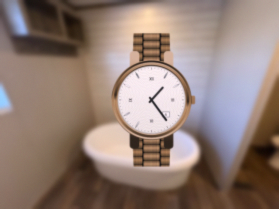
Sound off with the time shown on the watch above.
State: 1:24
